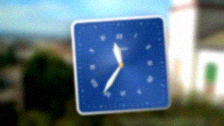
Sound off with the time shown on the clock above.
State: 11:36
